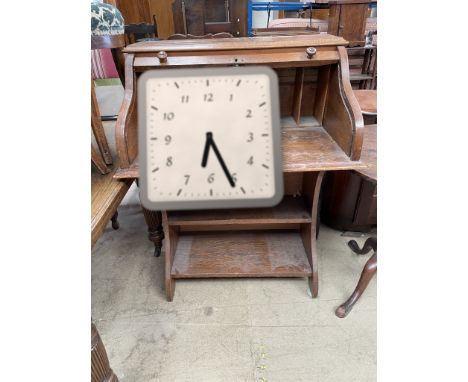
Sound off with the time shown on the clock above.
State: 6:26
